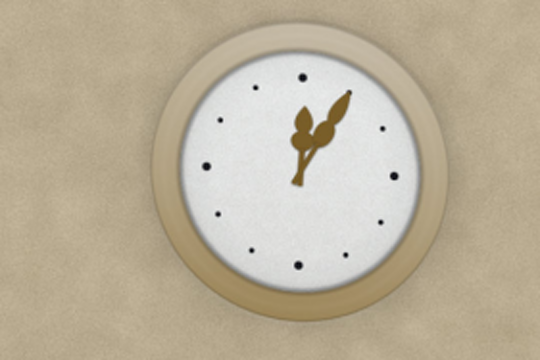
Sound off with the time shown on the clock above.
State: 12:05
